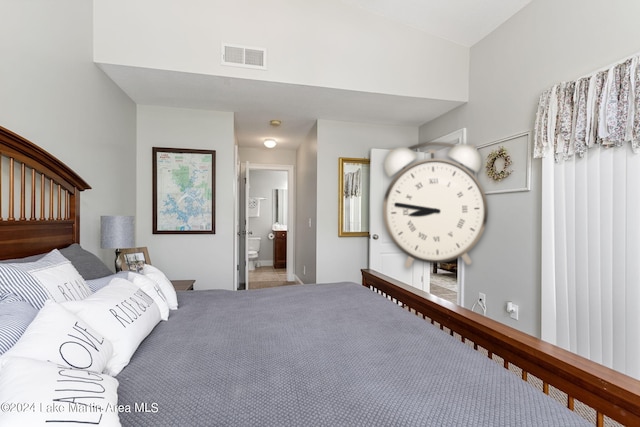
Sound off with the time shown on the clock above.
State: 8:47
